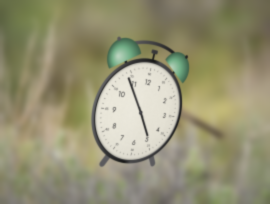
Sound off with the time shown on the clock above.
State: 4:54
